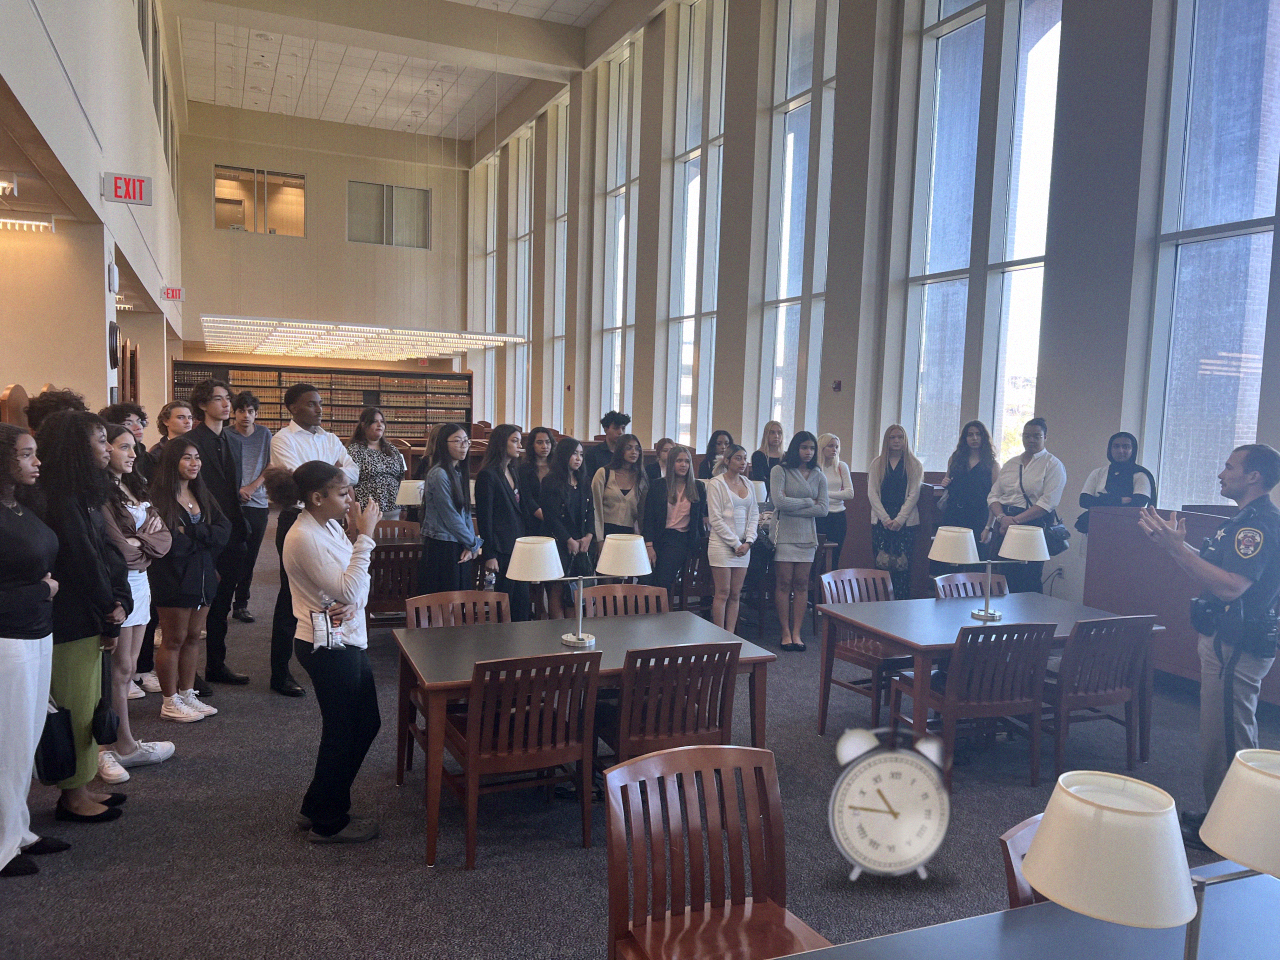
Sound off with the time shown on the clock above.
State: 10:46
